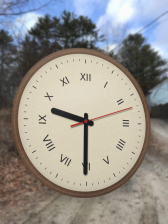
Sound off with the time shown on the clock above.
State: 9:30:12
